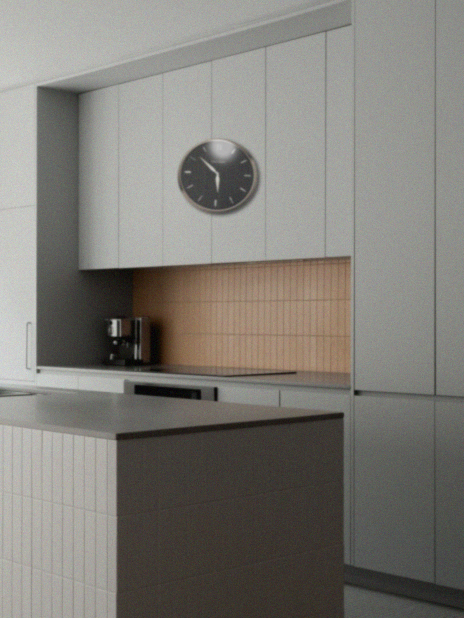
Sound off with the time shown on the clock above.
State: 5:52
